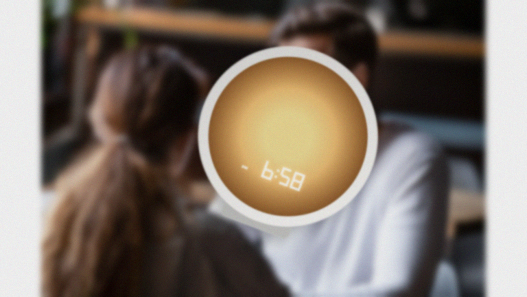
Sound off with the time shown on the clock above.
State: 6:58
